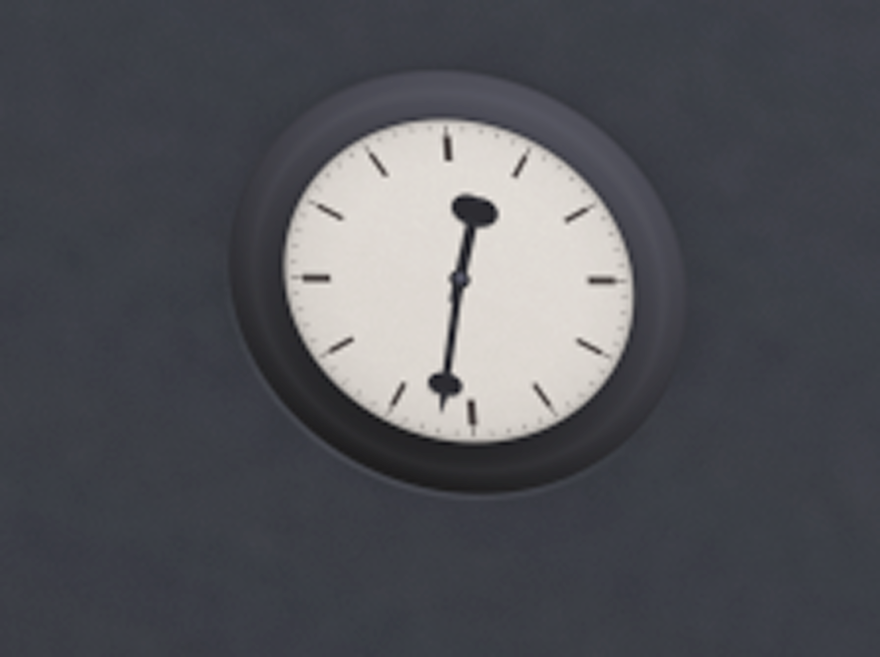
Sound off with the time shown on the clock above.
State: 12:32
